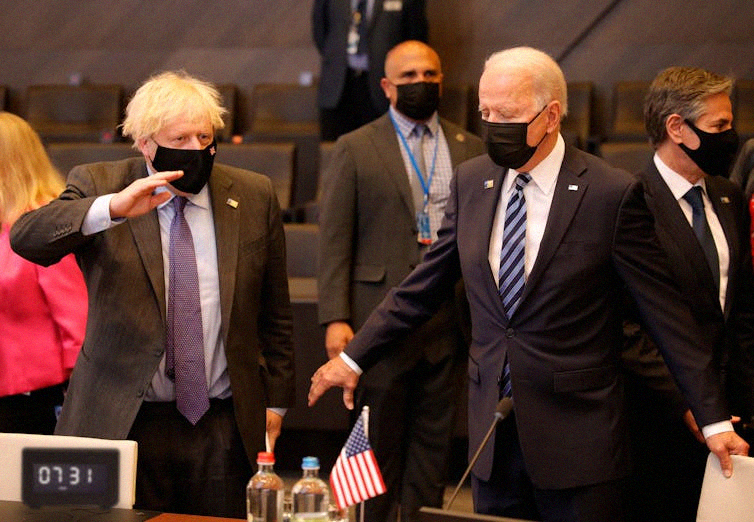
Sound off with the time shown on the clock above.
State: 7:31
